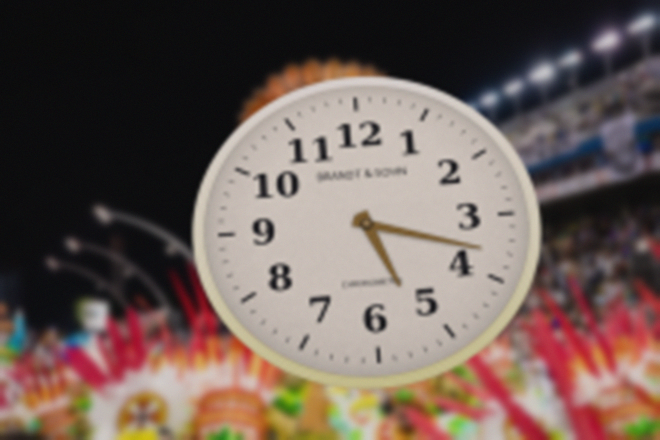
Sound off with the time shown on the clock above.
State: 5:18
